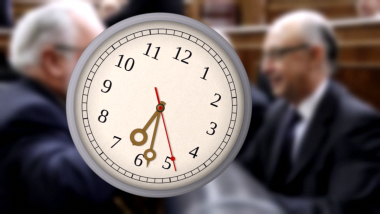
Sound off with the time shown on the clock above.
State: 6:28:24
